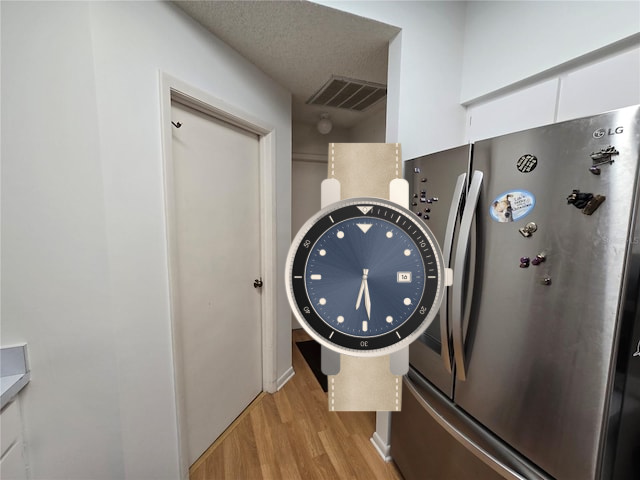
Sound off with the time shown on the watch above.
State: 6:29
